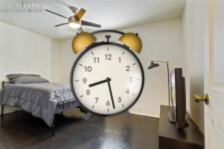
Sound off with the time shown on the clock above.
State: 8:28
